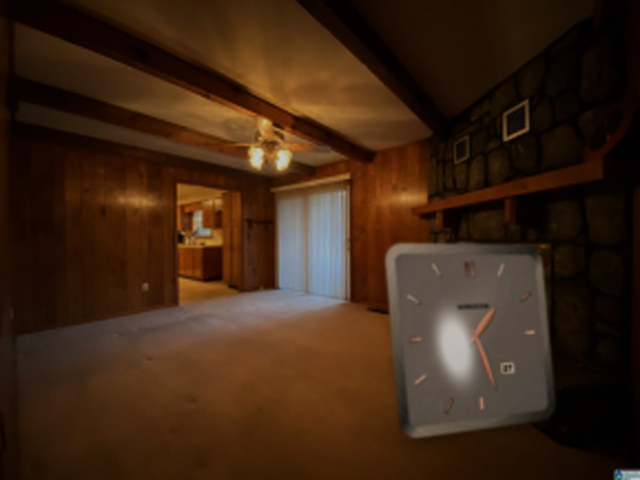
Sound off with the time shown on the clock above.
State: 1:27
